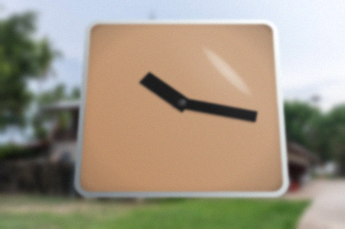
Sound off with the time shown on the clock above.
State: 10:17
